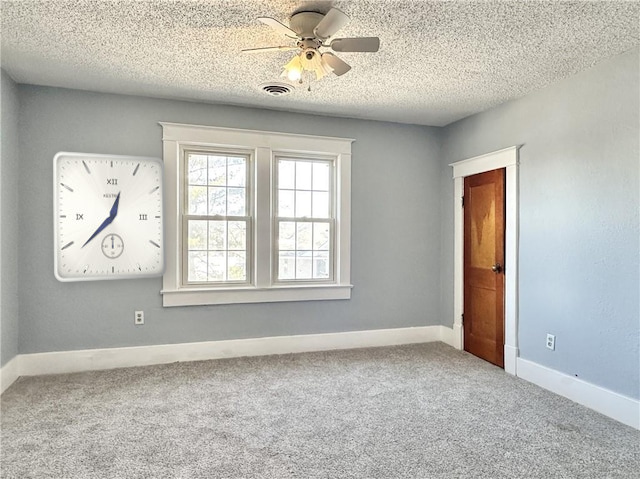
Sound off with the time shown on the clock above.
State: 12:38
